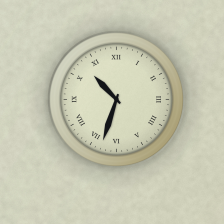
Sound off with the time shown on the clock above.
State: 10:33
